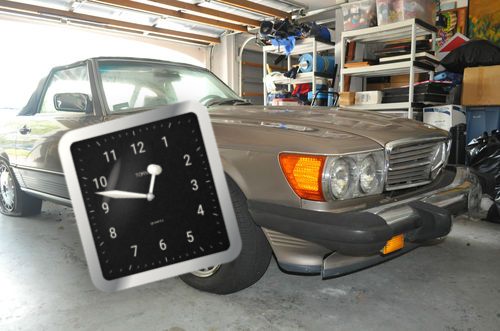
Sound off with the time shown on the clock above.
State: 12:48
